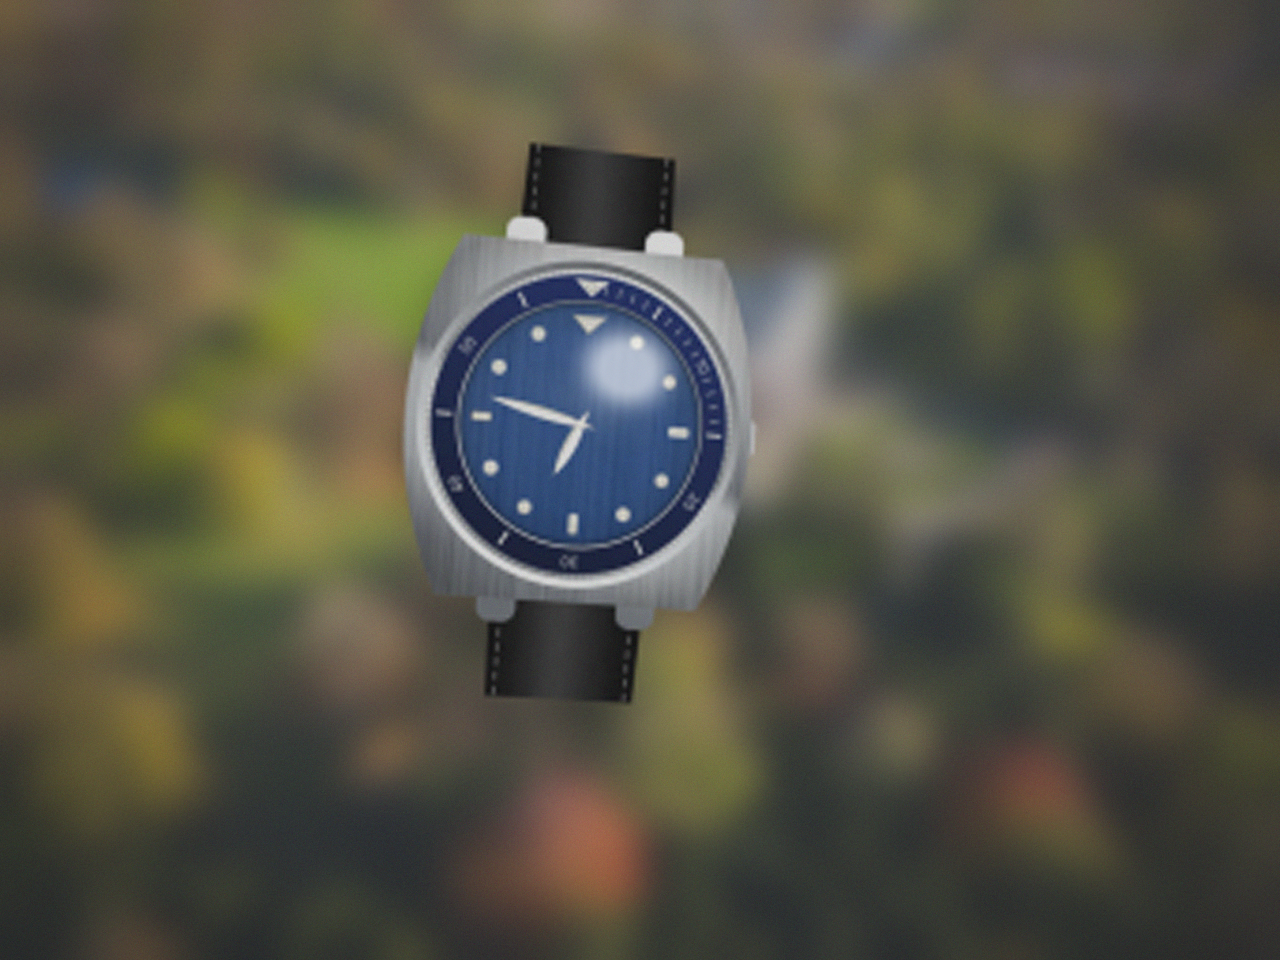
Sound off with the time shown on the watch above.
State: 6:47
